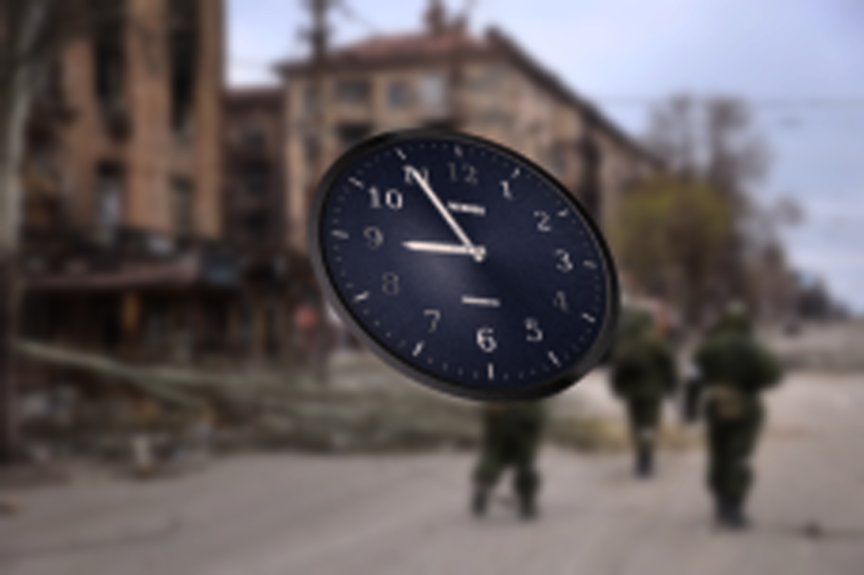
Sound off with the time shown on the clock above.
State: 8:55
